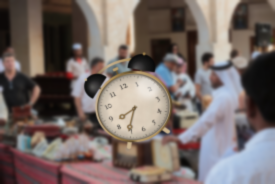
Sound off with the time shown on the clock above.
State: 8:36
